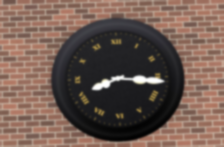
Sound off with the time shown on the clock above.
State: 8:16
